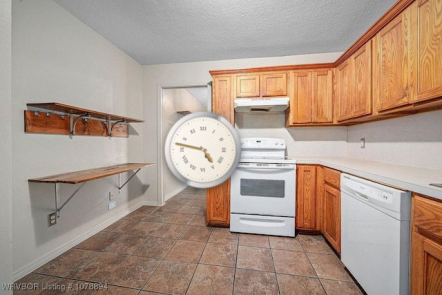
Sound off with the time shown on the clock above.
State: 4:47
